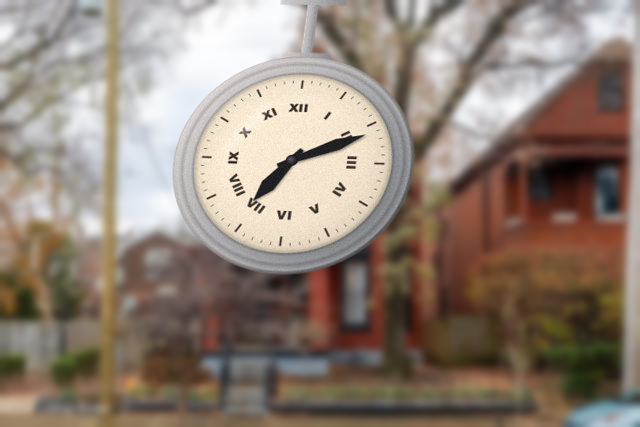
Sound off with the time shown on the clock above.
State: 7:11
